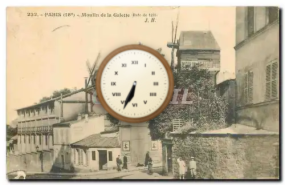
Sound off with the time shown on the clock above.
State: 6:34
